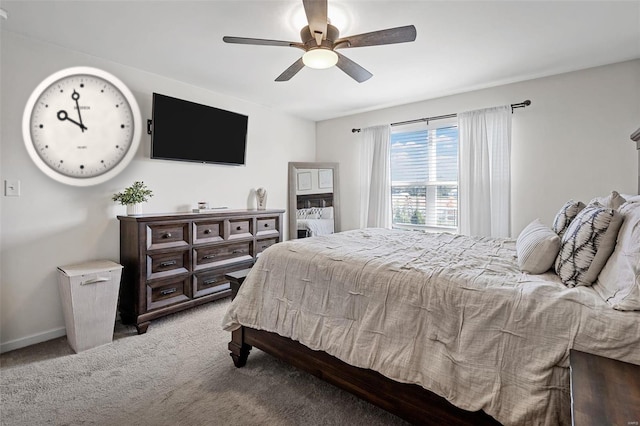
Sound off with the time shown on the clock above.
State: 9:58
